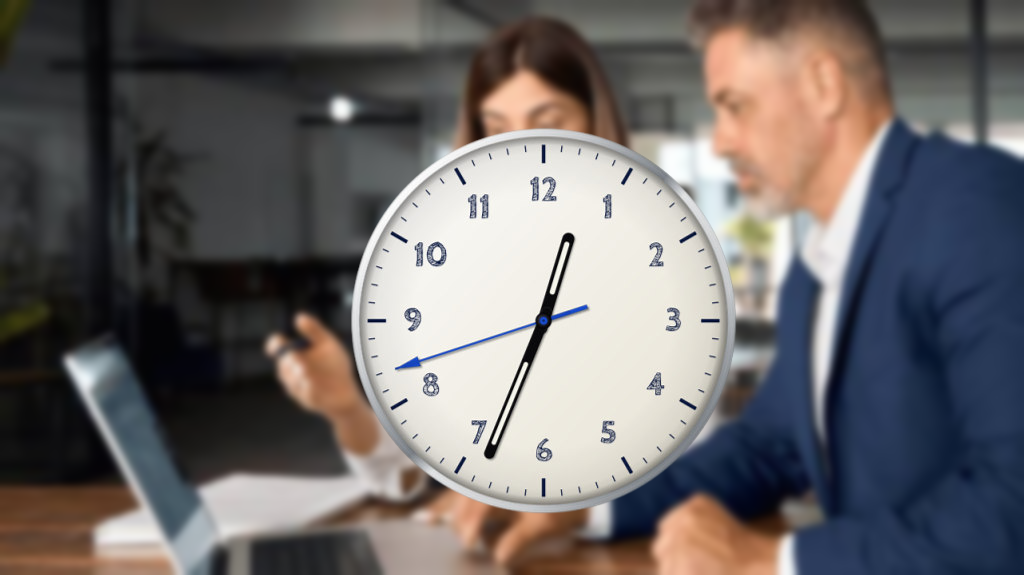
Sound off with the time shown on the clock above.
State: 12:33:42
